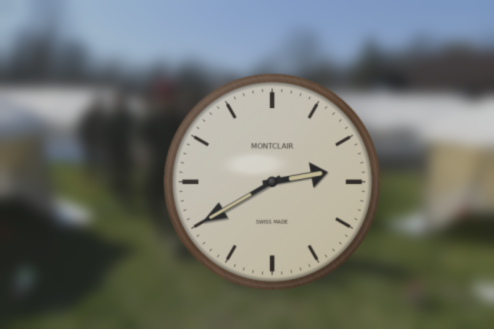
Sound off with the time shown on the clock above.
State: 2:40
